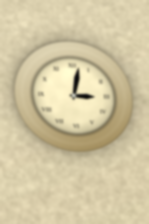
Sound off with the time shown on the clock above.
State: 3:02
